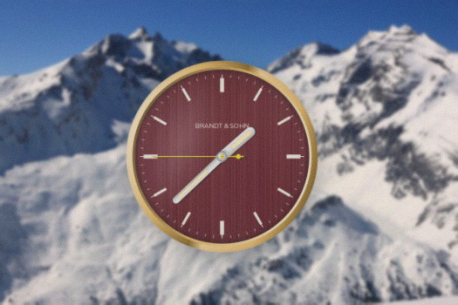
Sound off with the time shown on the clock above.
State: 1:37:45
